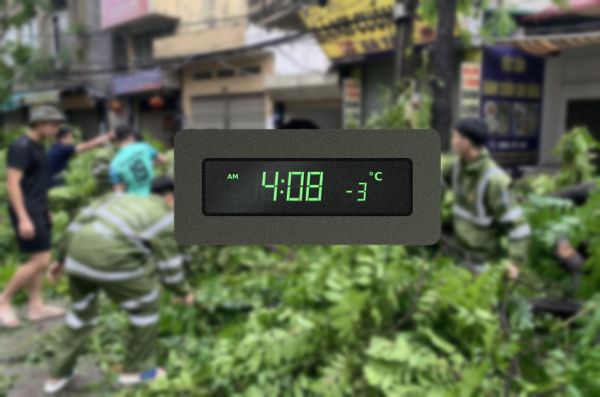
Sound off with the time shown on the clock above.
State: 4:08
